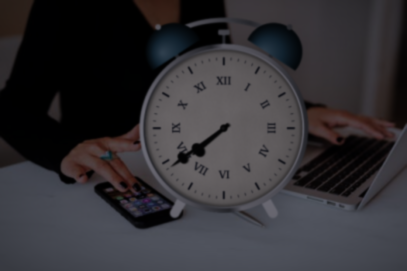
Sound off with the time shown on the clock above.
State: 7:39
